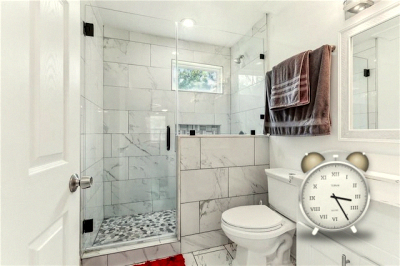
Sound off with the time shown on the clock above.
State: 3:25
